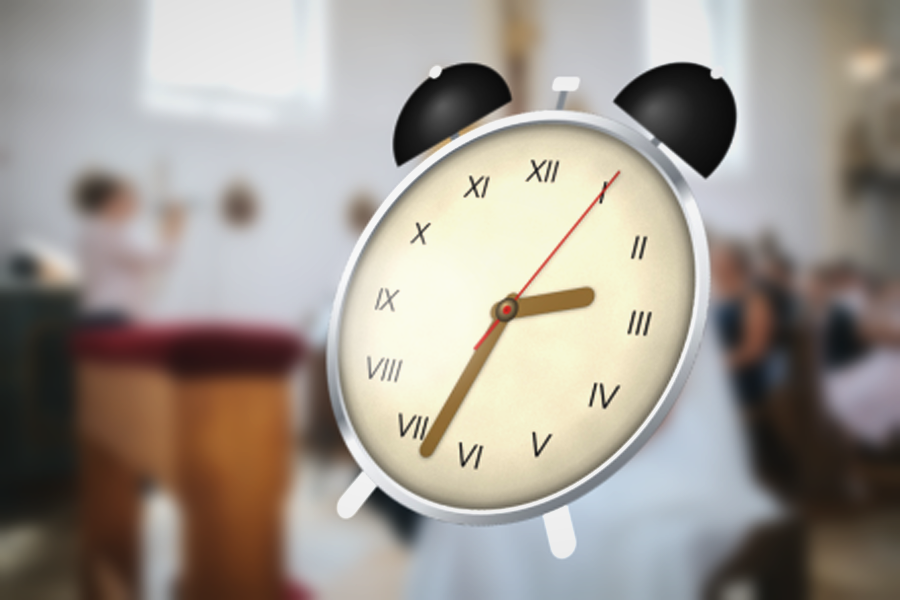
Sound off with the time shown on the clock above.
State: 2:33:05
